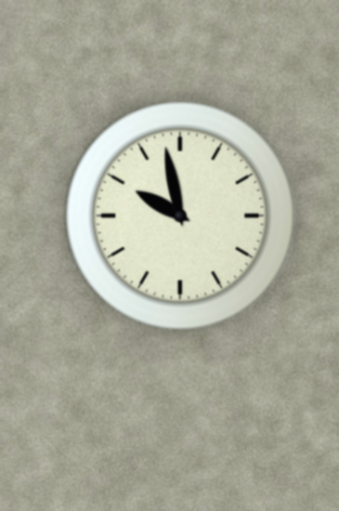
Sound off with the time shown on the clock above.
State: 9:58
